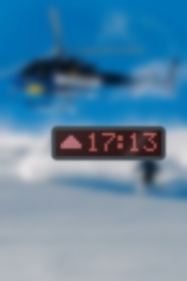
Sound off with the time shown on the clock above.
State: 17:13
